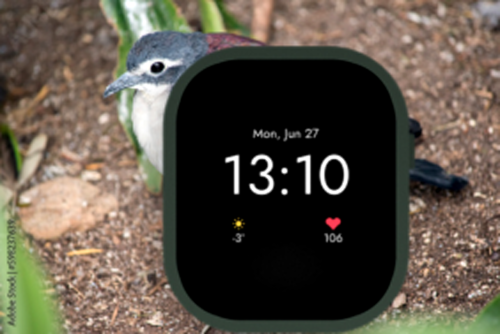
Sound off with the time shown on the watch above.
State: 13:10
